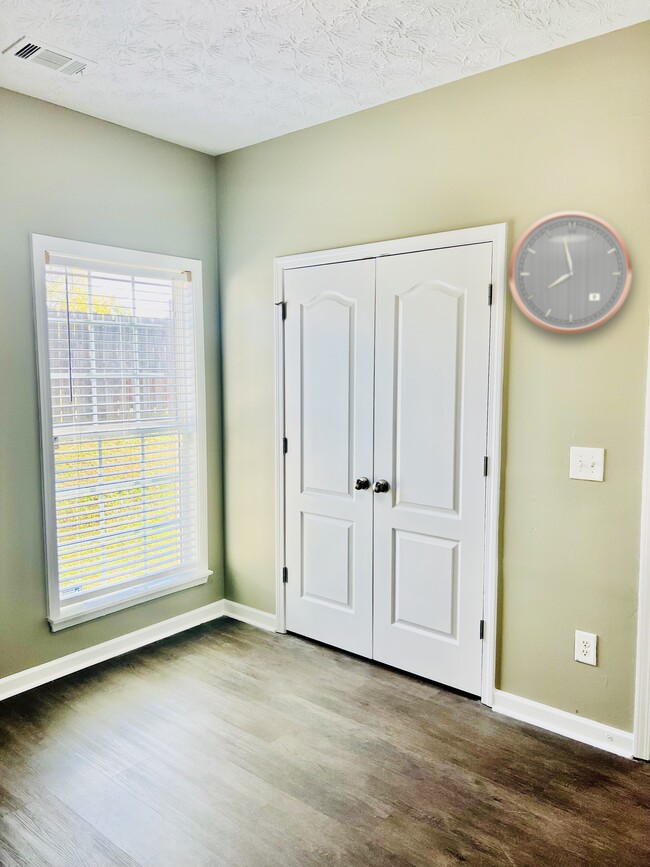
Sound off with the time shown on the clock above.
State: 7:58
